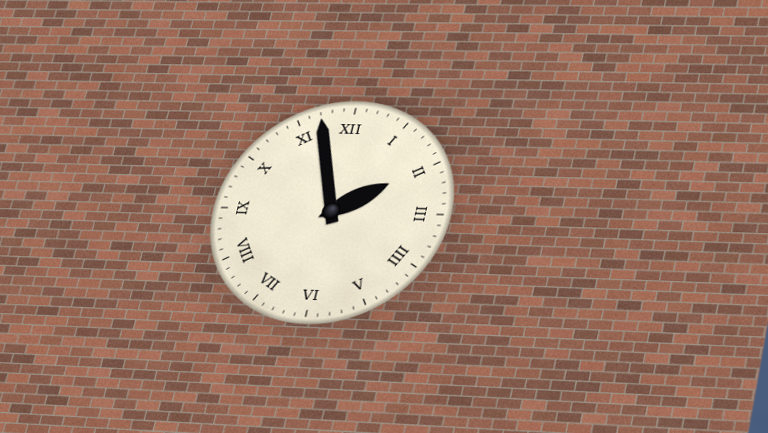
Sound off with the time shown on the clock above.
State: 1:57
